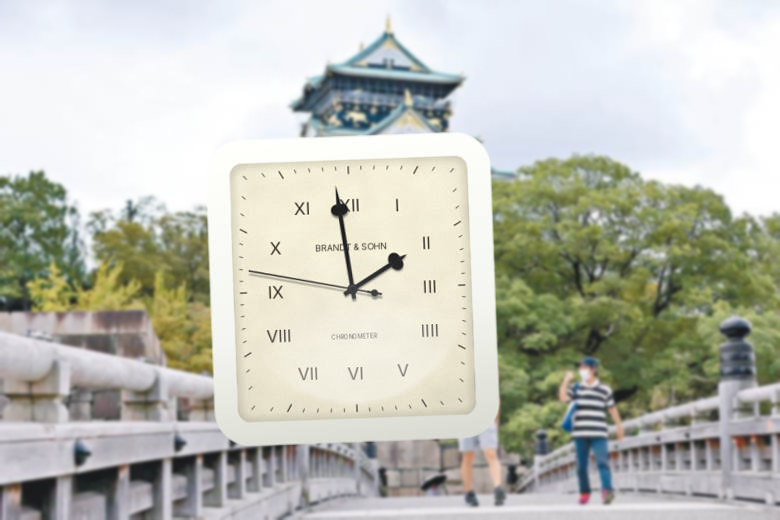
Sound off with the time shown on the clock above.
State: 1:58:47
